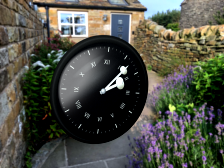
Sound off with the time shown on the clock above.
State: 2:07
